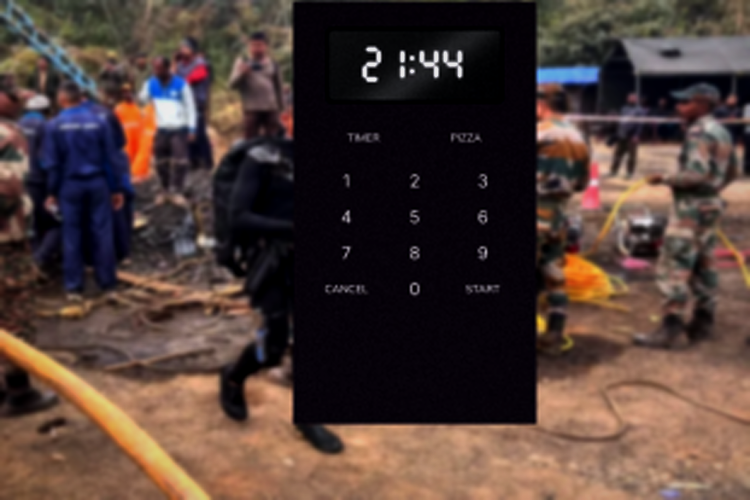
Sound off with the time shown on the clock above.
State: 21:44
